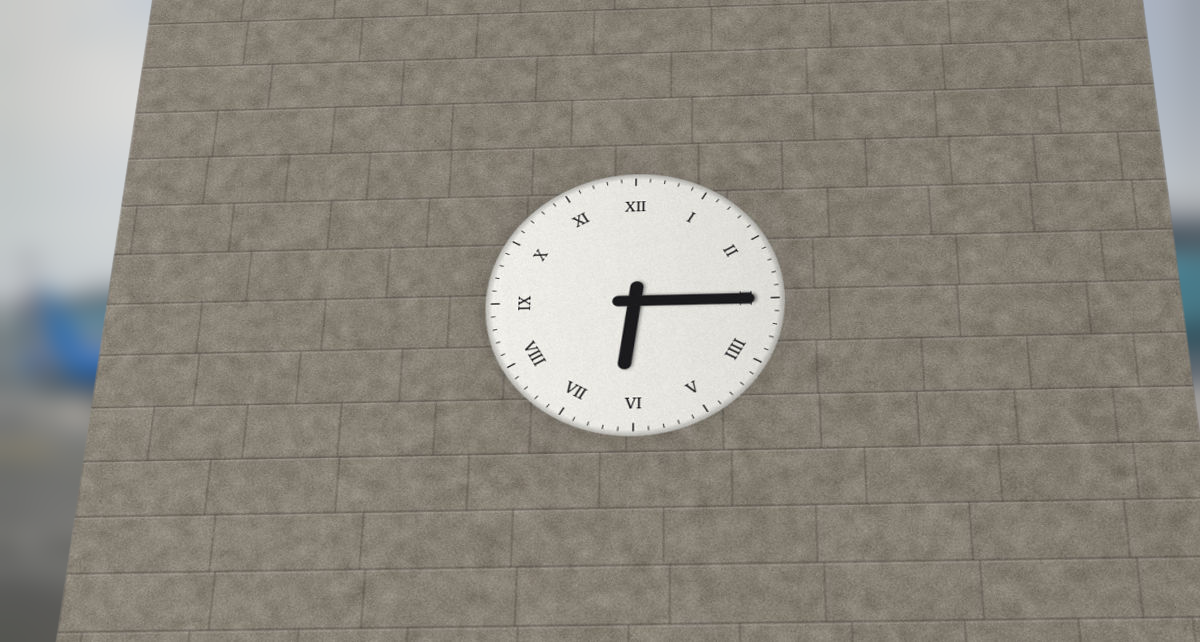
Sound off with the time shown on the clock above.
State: 6:15
